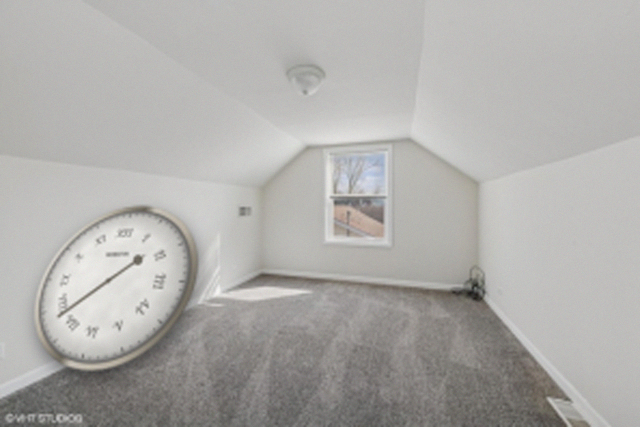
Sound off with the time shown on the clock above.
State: 1:38
